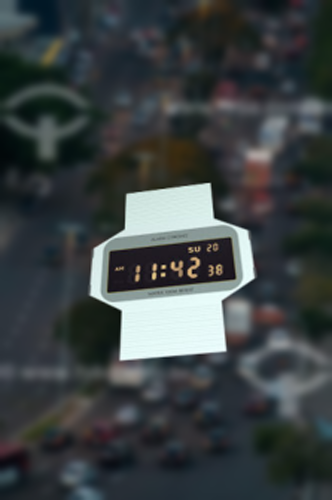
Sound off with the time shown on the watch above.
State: 11:42:38
